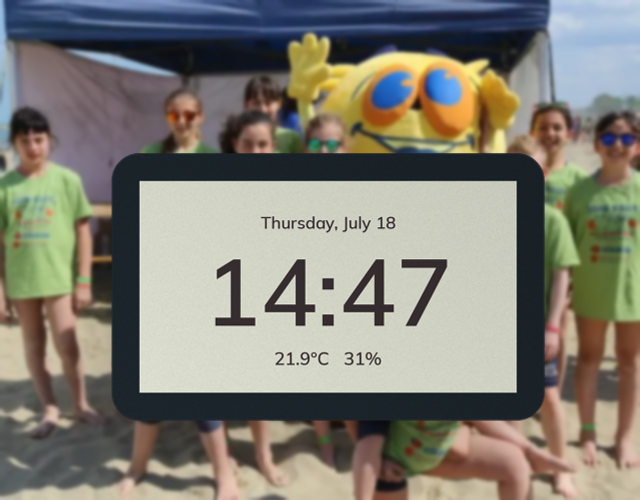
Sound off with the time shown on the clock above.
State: 14:47
